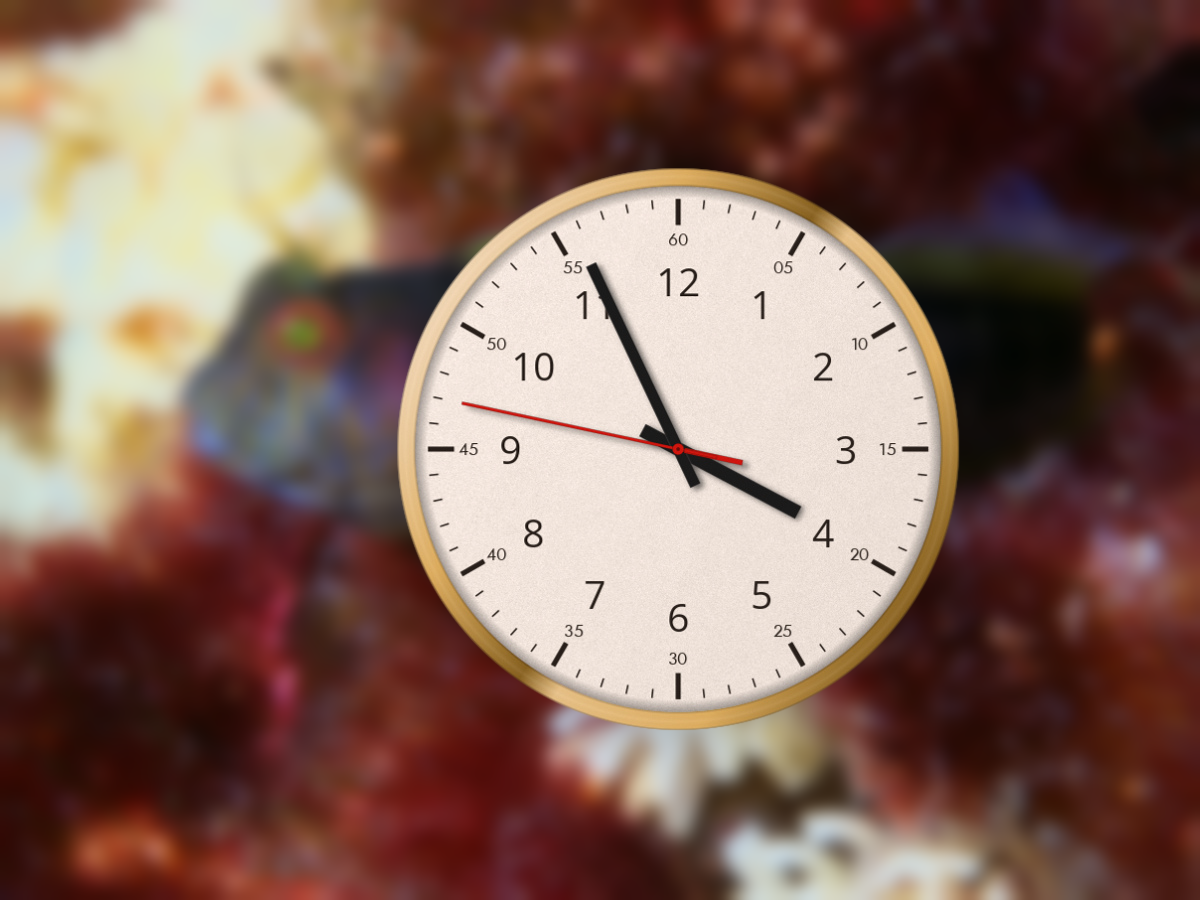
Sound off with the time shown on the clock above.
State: 3:55:47
